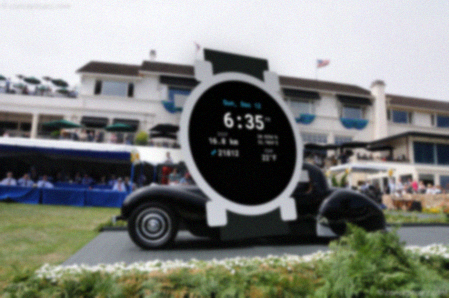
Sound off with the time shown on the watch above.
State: 6:35
